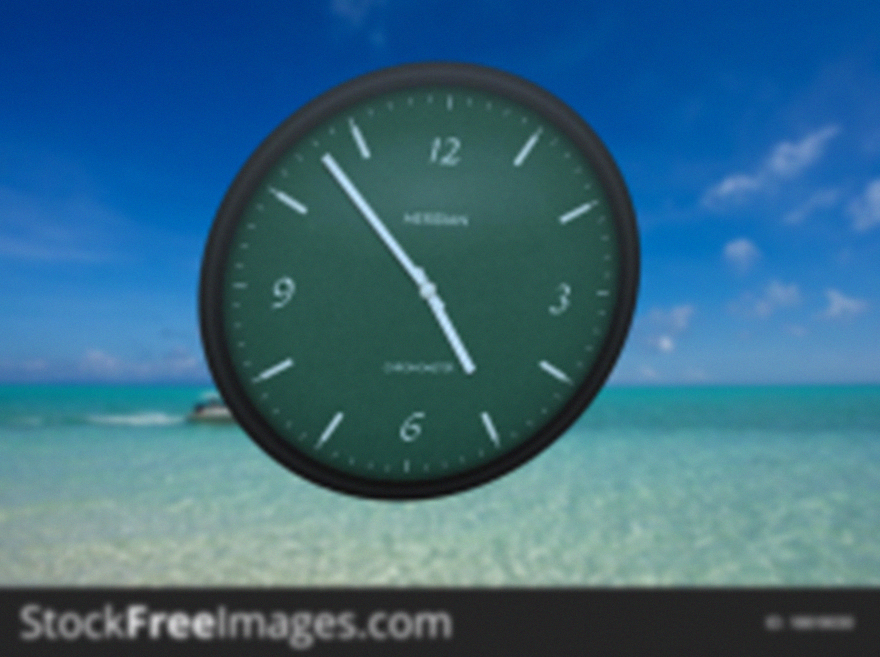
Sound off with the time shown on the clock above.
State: 4:53
